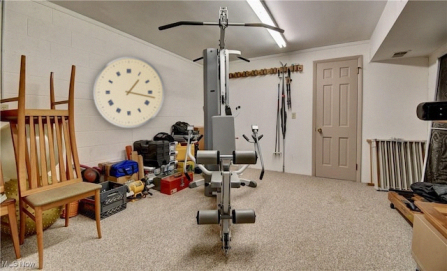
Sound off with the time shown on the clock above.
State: 1:17
